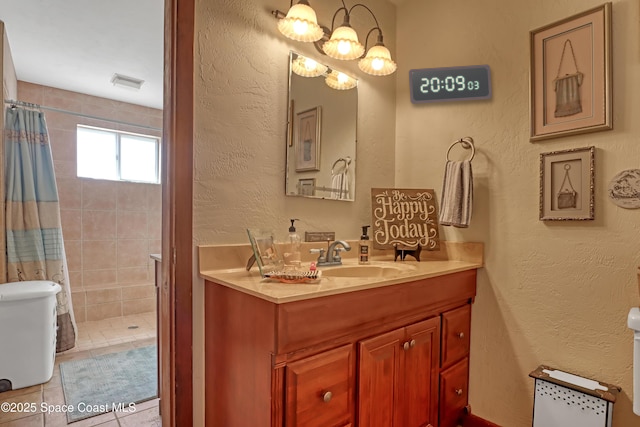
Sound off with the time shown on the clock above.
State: 20:09
